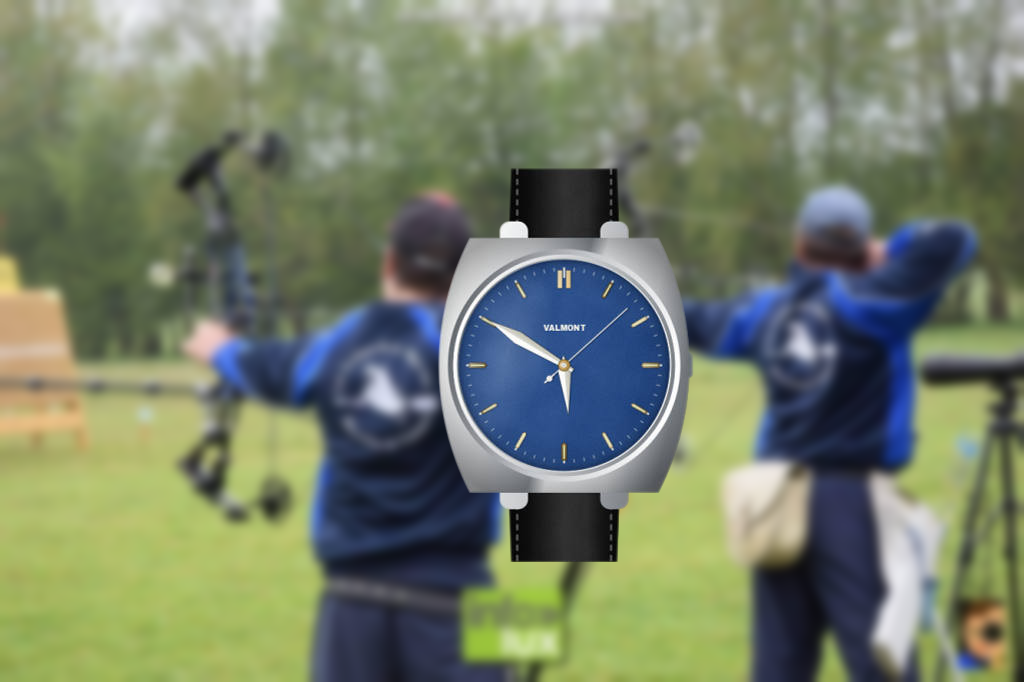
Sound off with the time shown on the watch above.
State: 5:50:08
